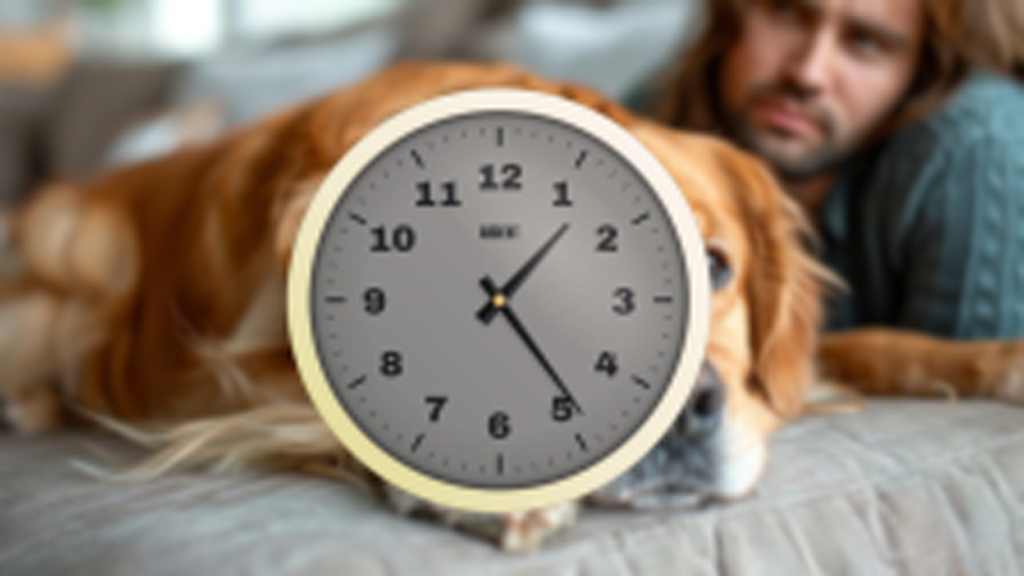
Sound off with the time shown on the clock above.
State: 1:24
